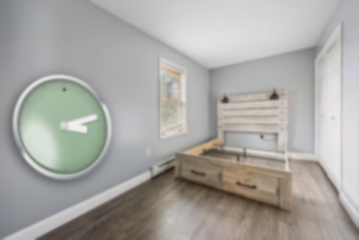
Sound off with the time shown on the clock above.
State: 3:12
